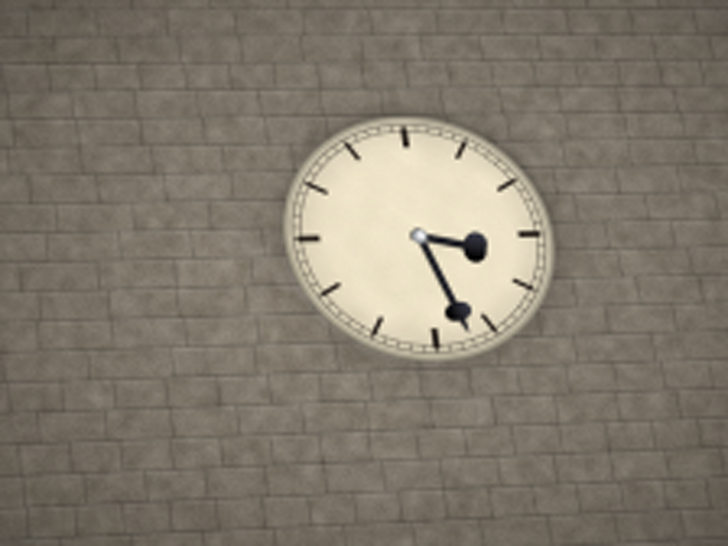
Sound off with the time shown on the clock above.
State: 3:27
